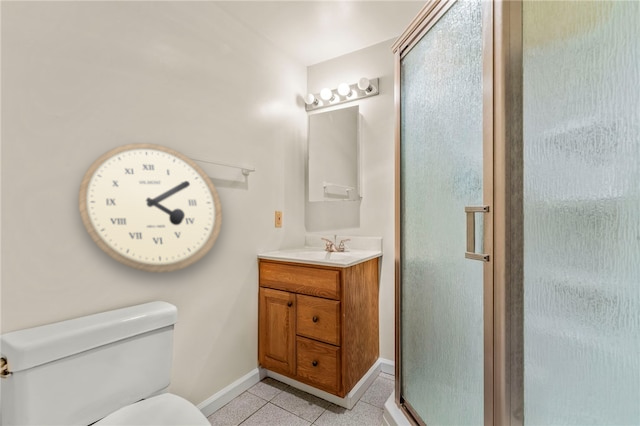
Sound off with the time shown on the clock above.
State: 4:10
